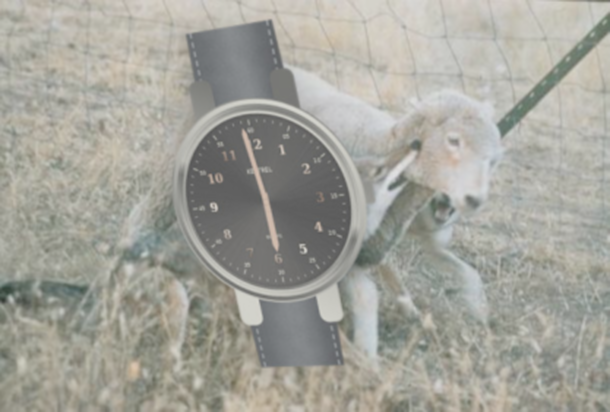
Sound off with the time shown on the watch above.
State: 5:59
